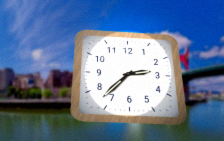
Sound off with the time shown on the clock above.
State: 2:37
